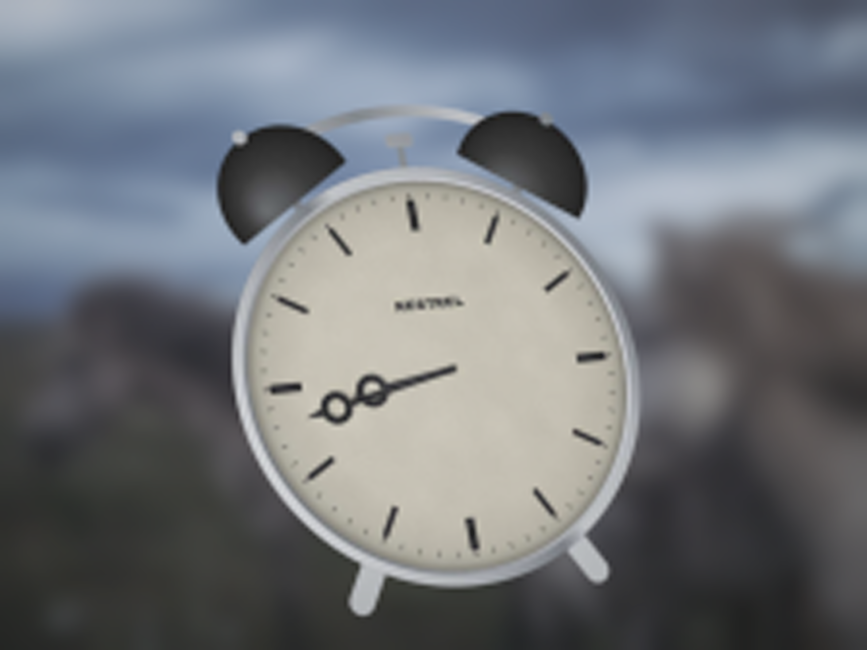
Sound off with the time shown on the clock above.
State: 8:43
